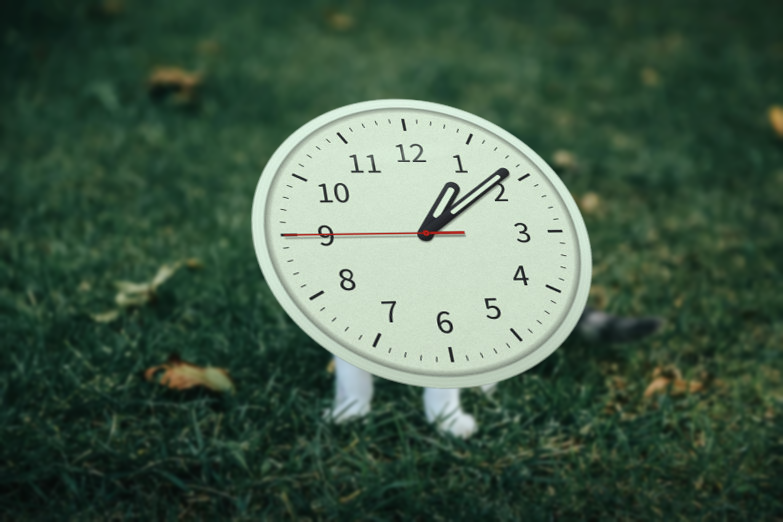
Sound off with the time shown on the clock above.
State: 1:08:45
